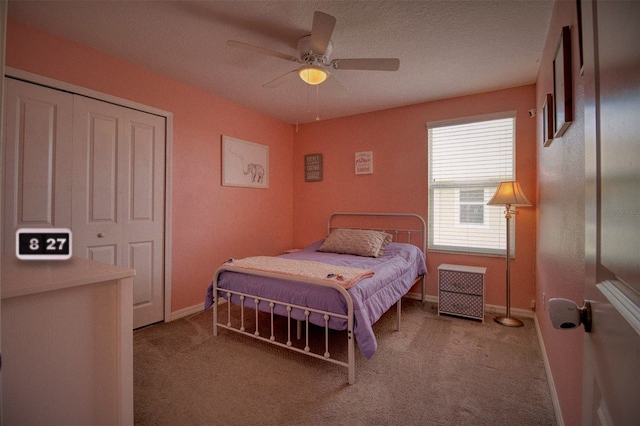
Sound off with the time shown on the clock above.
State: 8:27
